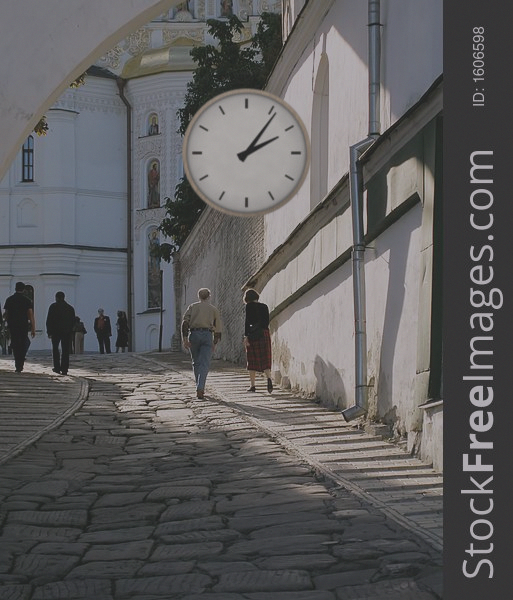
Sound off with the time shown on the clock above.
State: 2:06
